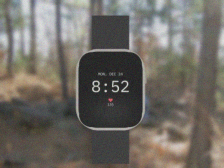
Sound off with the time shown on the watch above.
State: 8:52
